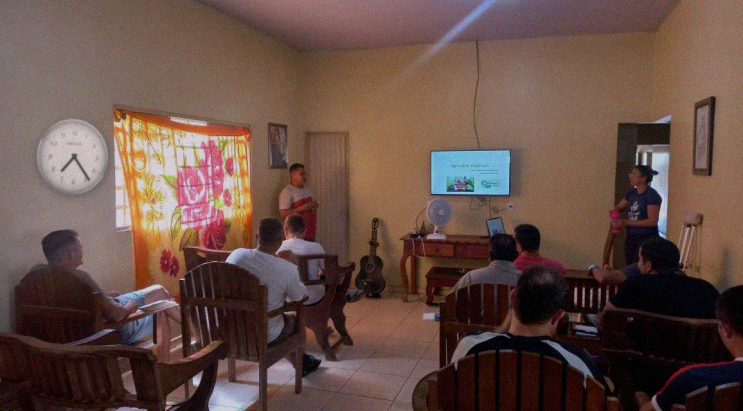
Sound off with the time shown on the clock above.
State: 7:24
